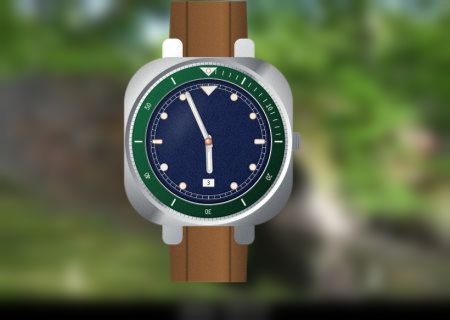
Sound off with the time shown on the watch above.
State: 5:56
